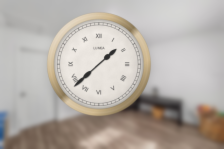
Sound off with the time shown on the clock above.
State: 1:38
